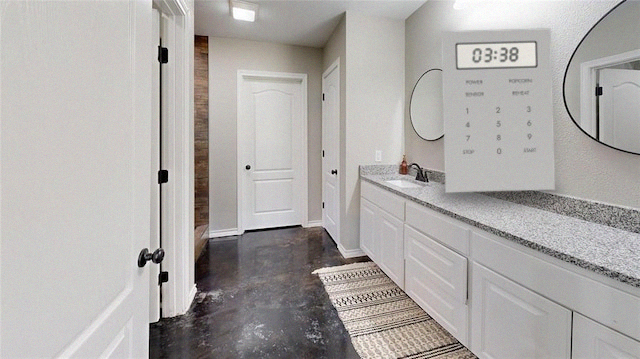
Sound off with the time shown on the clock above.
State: 3:38
